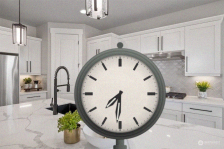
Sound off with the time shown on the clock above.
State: 7:31
